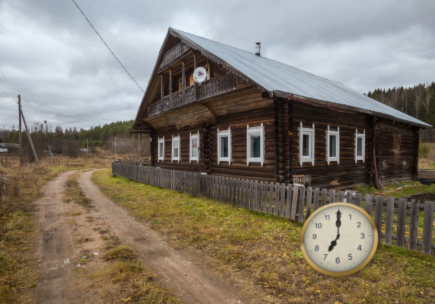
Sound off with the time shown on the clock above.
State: 7:00
